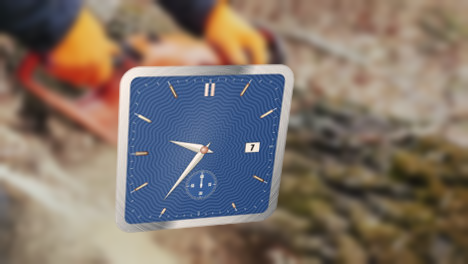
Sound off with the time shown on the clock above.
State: 9:36
